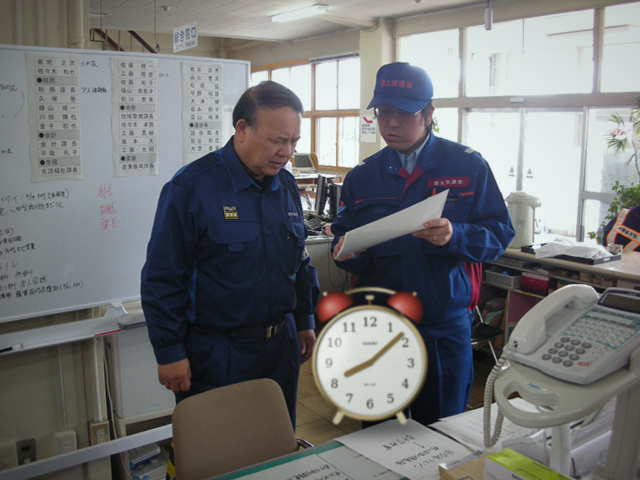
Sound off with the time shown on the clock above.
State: 8:08
